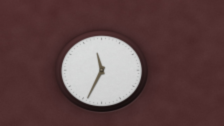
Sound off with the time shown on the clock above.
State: 11:34
